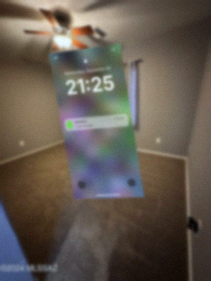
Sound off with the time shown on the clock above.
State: 21:25
